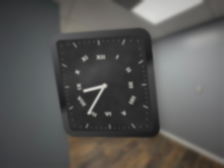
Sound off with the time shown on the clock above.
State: 8:36
